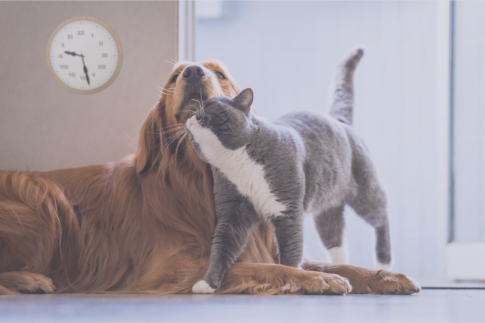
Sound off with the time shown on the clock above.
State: 9:28
